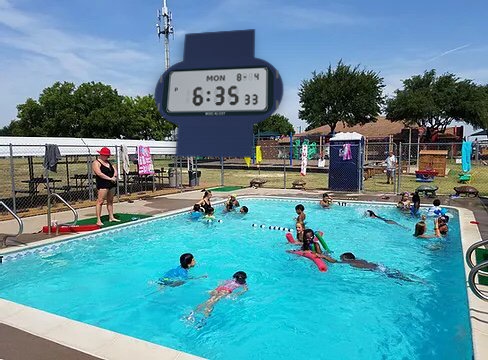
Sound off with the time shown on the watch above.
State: 6:35:33
